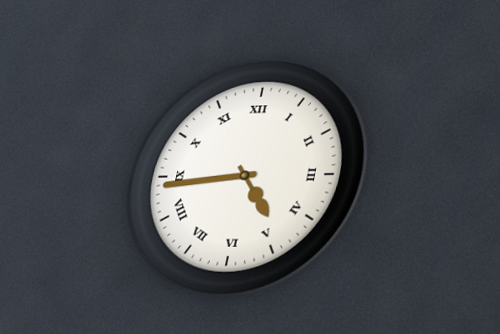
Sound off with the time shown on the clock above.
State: 4:44
